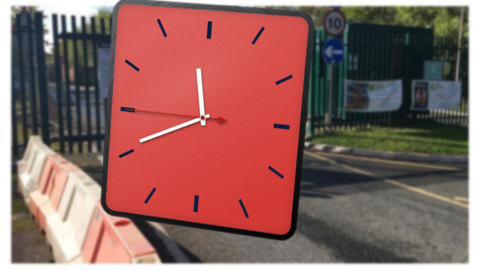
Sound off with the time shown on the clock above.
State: 11:40:45
